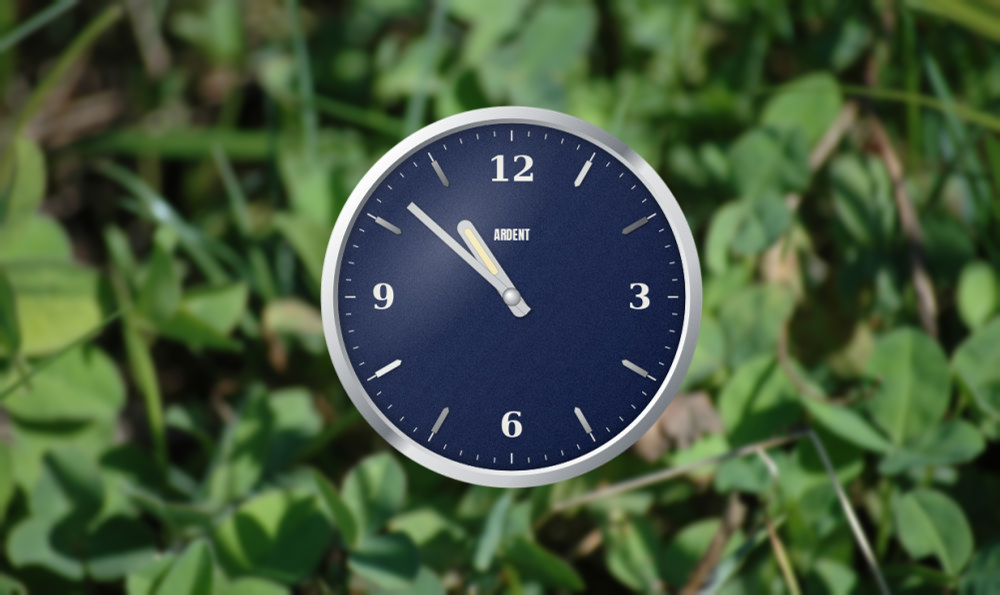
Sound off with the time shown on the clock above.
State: 10:52
